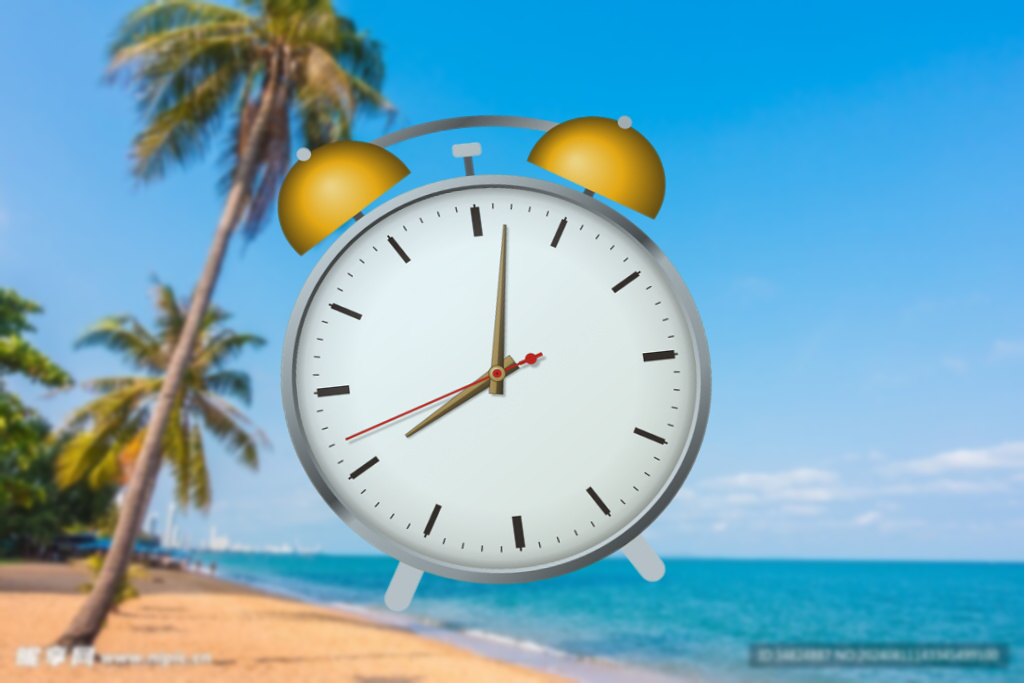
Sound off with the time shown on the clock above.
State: 8:01:42
